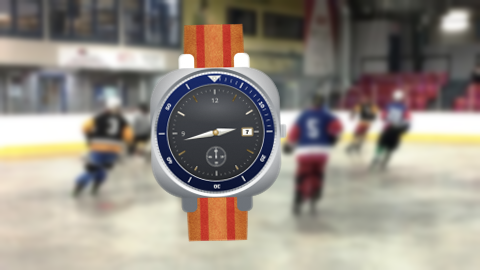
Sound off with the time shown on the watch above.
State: 2:43
